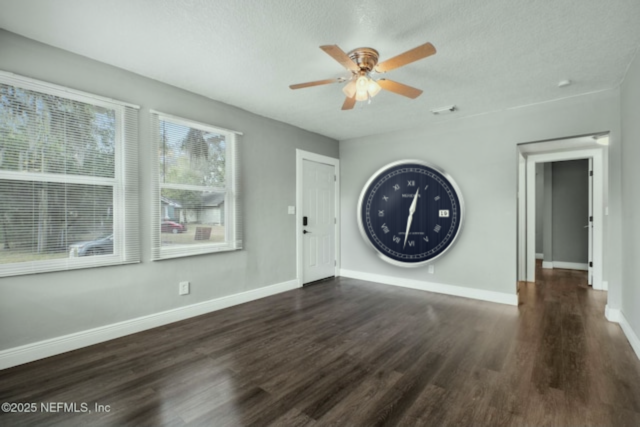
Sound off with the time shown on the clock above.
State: 12:32
